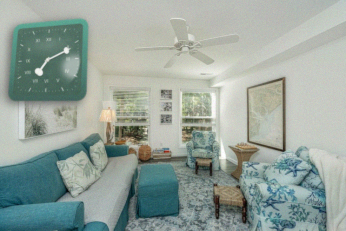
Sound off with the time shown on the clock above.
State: 7:11
